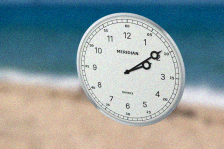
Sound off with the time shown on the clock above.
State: 2:09
